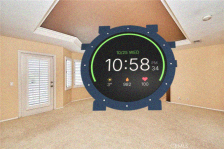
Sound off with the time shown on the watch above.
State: 10:58
